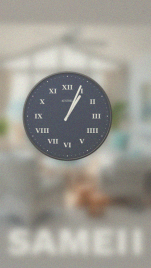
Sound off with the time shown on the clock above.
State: 1:04
